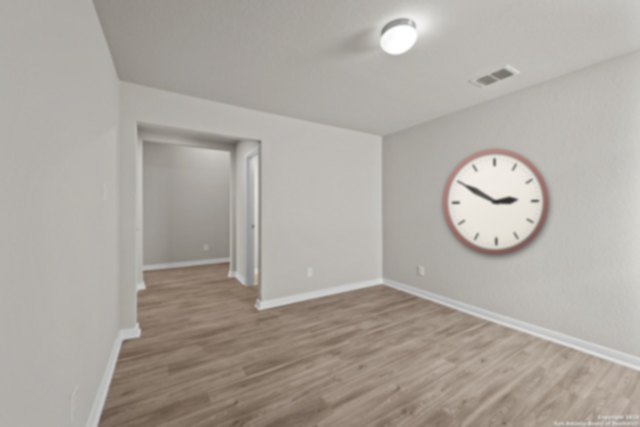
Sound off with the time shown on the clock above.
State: 2:50
